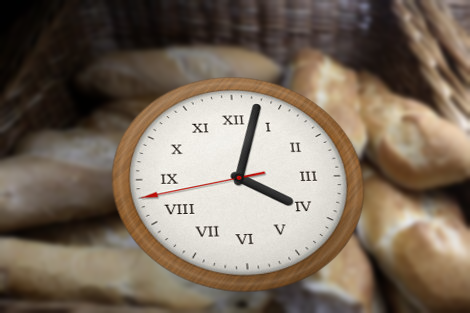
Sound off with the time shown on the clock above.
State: 4:02:43
